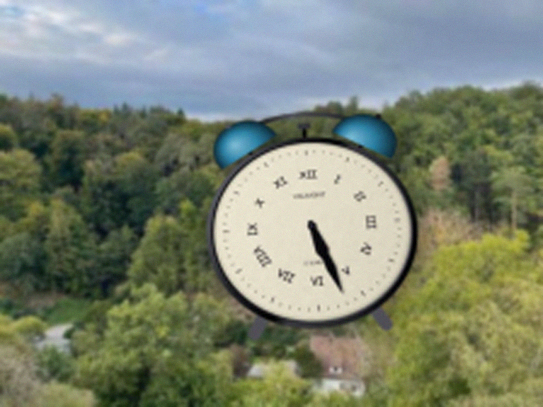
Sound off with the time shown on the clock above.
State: 5:27
